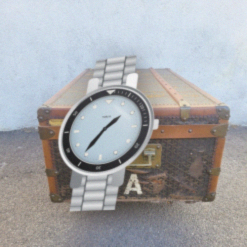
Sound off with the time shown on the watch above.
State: 1:36
